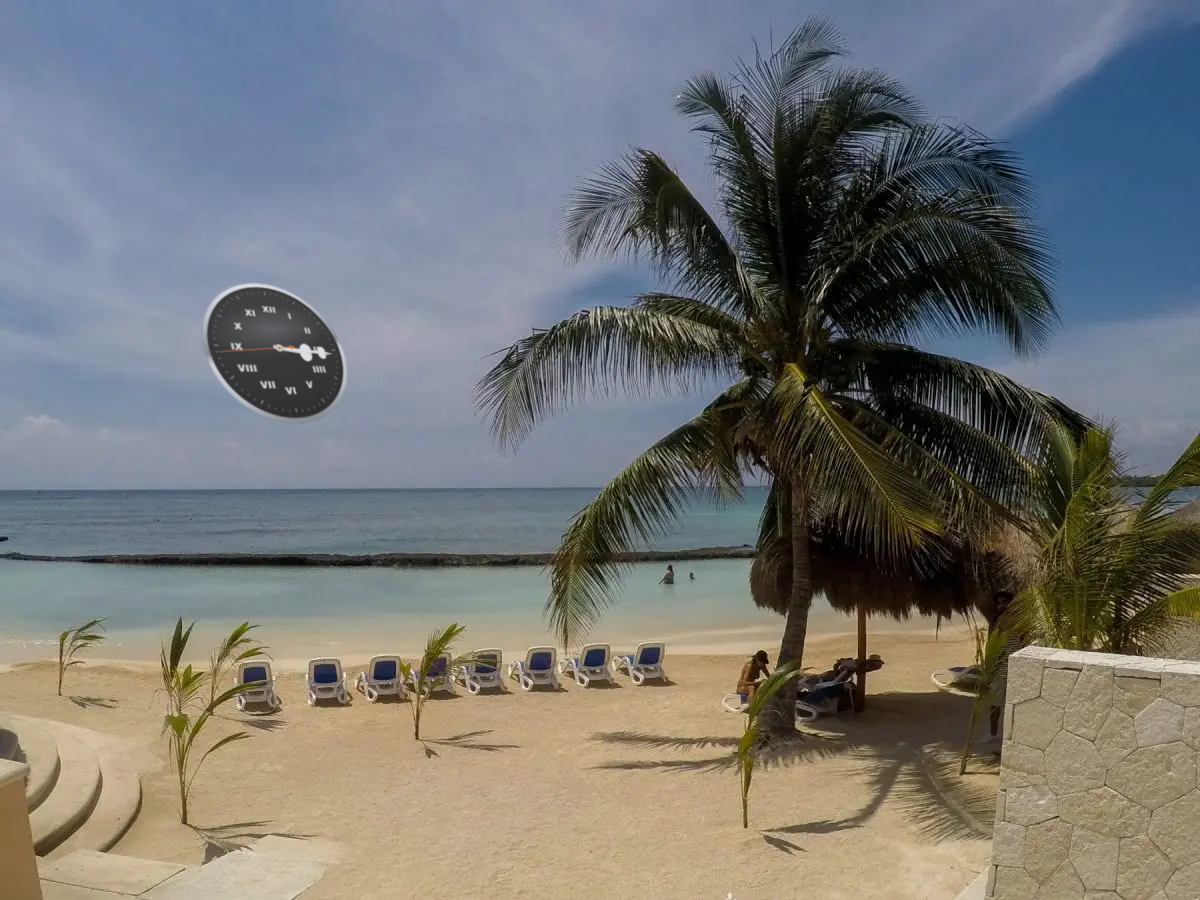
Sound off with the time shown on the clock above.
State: 3:15:44
